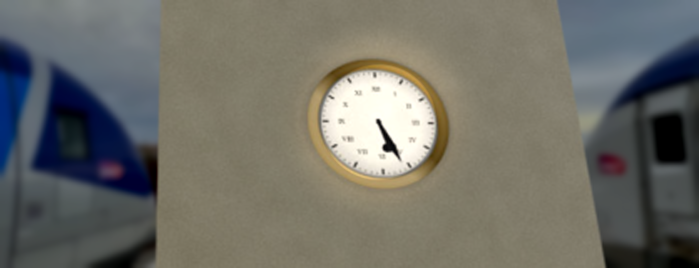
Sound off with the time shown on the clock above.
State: 5:26
